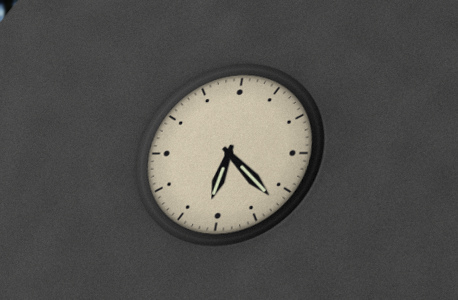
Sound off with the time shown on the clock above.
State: 6:22
